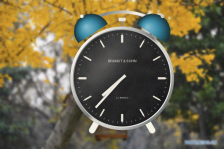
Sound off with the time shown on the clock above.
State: 7:37
